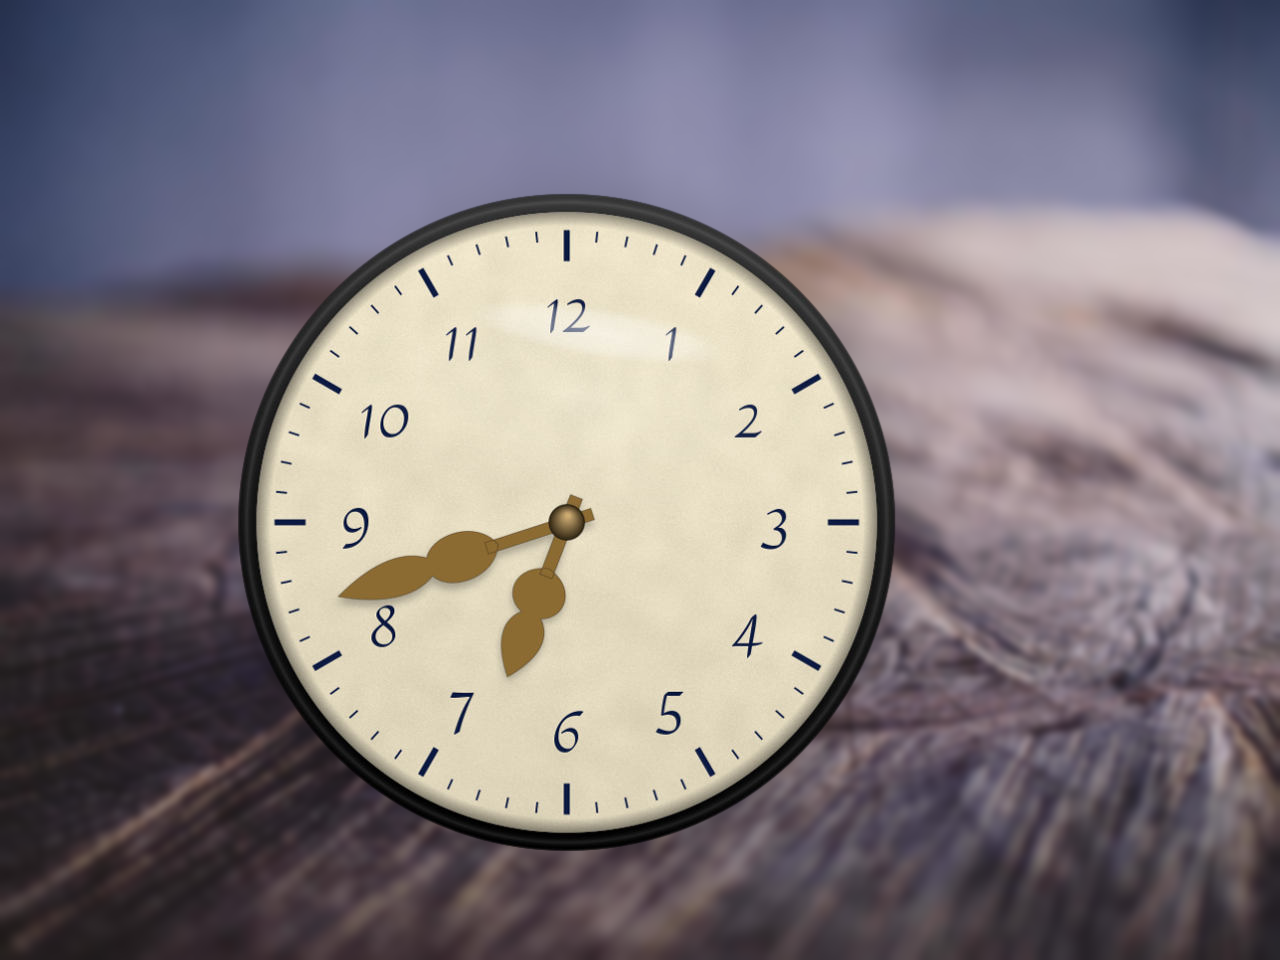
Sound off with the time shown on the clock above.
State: 6:42
